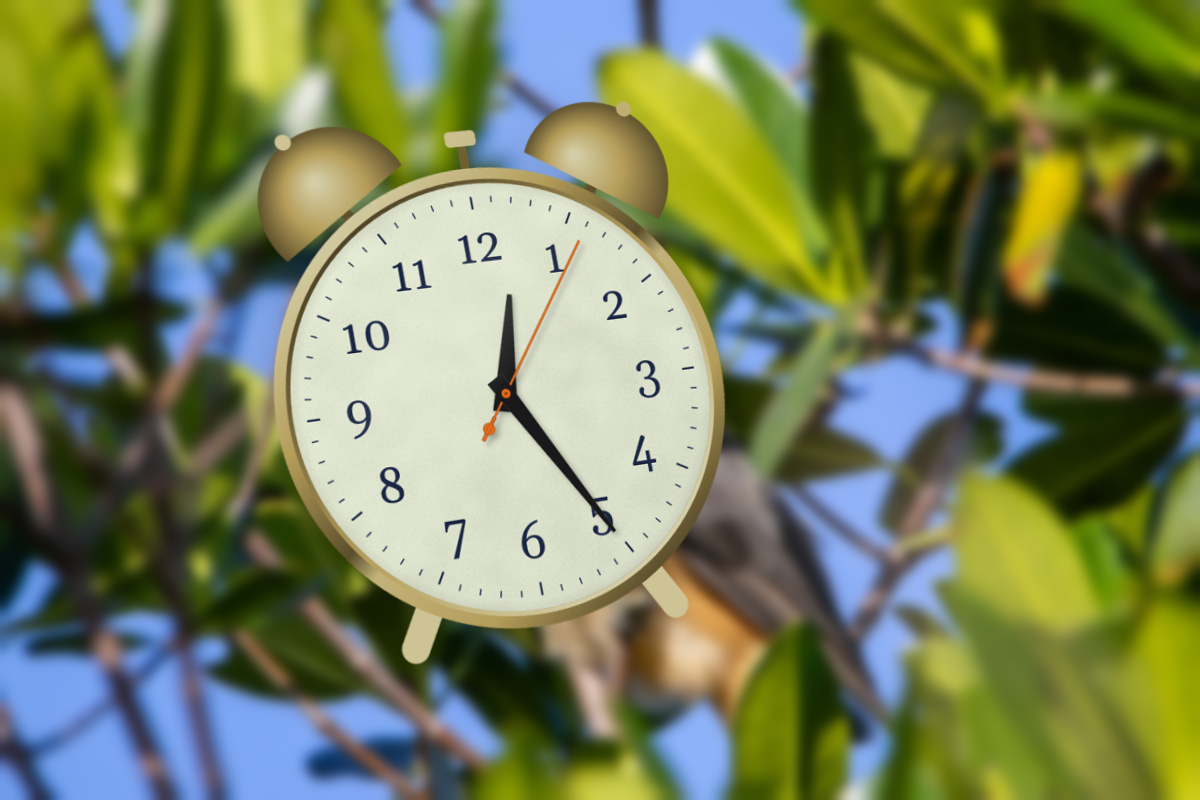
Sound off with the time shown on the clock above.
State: 12:25:06
